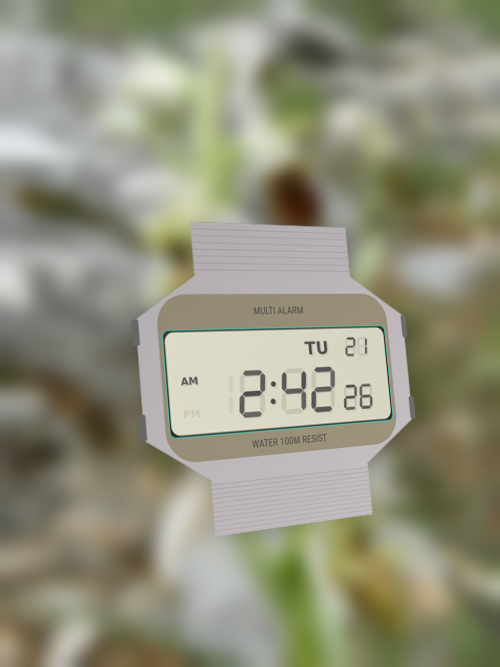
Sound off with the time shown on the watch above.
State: 2:42:26
